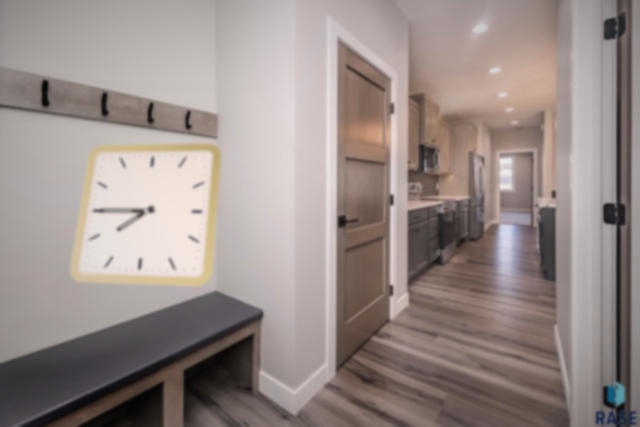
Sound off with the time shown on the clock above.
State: 7:45
